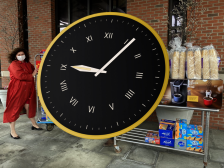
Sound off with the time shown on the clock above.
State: 9:06
